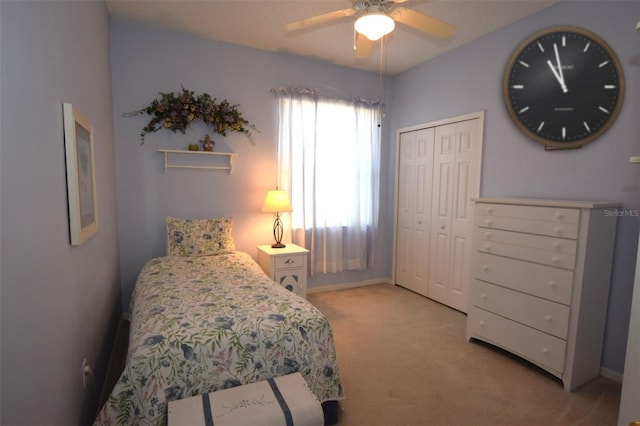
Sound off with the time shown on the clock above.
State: 10:58
